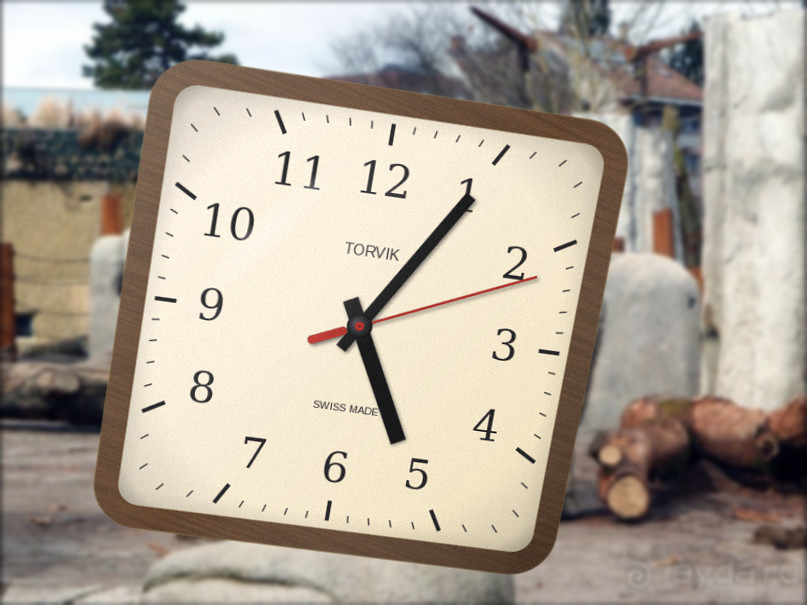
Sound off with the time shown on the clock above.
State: 5:05:11
